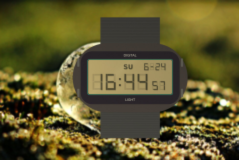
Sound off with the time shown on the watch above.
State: 16:44:57
